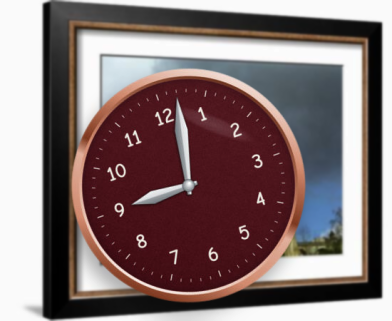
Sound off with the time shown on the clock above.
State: 9:02
